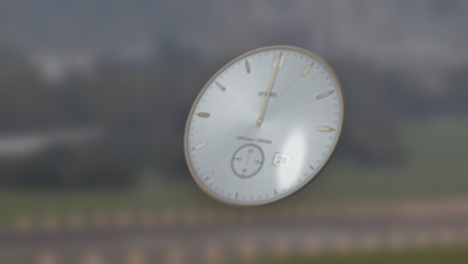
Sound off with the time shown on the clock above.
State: 12:00
